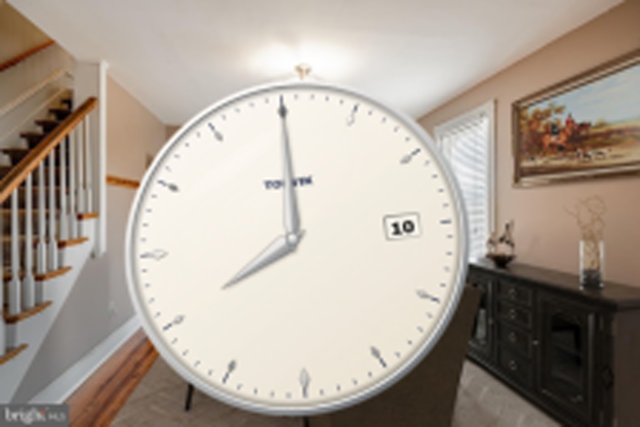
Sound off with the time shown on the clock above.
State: 8:00
